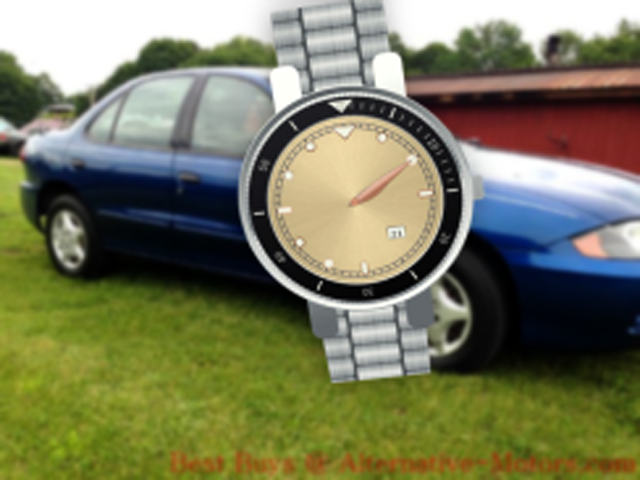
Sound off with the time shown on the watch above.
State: 2:10
